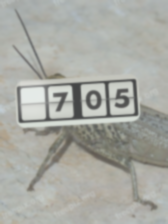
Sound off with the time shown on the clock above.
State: 7:05
